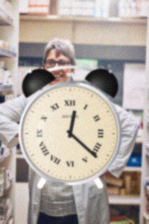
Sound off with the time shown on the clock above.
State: 12:22
